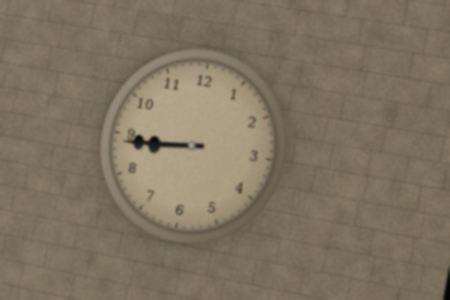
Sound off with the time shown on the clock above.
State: 8:44
